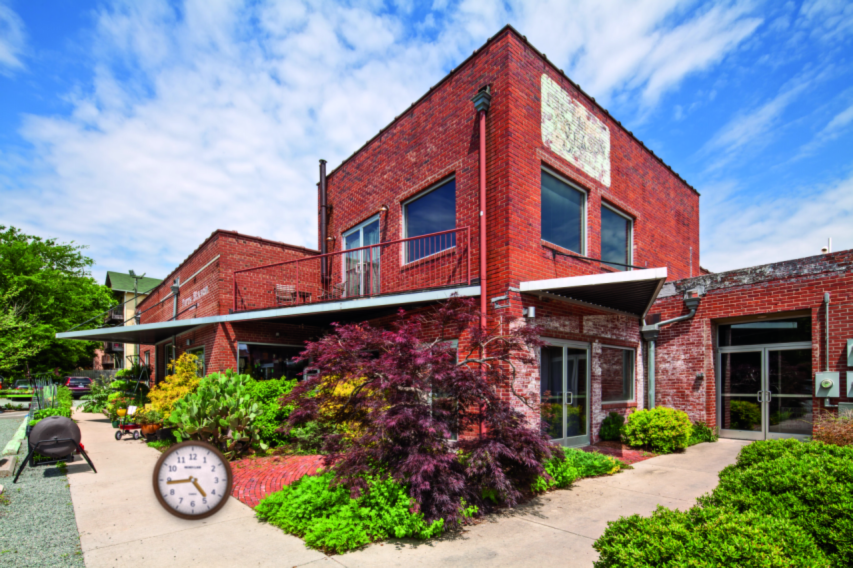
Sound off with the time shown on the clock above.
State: 4:44
